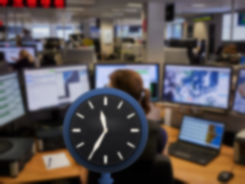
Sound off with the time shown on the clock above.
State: 11:35
